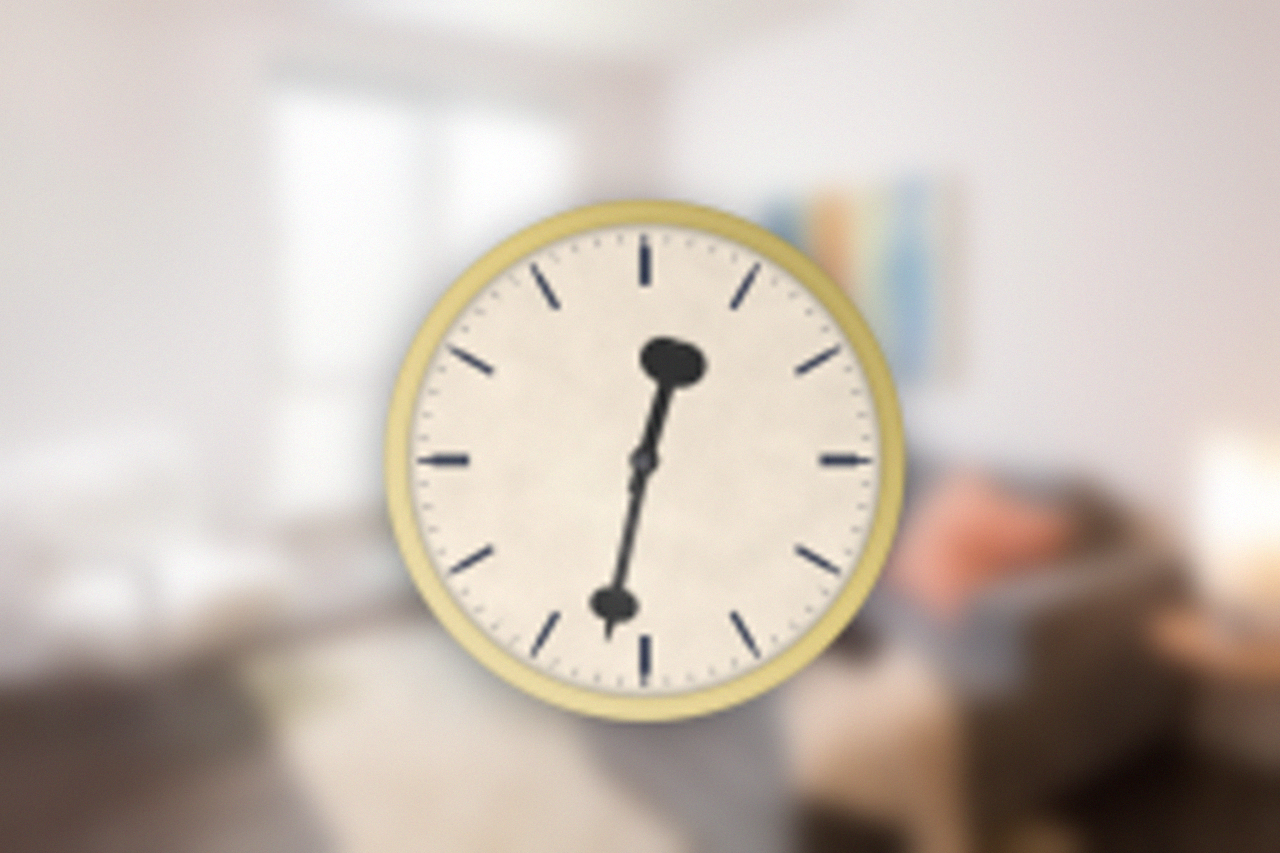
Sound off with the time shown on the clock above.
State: 12:32
